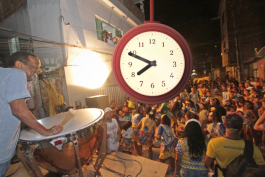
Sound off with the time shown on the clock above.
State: 7:49
